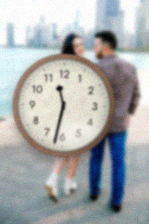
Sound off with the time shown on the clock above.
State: 11:32
